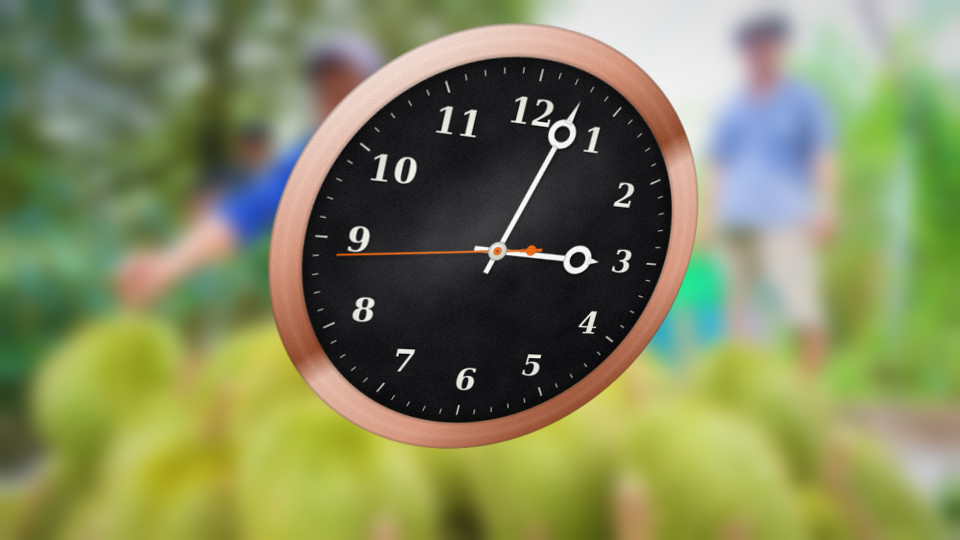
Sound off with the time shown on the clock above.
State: 3:02:44
